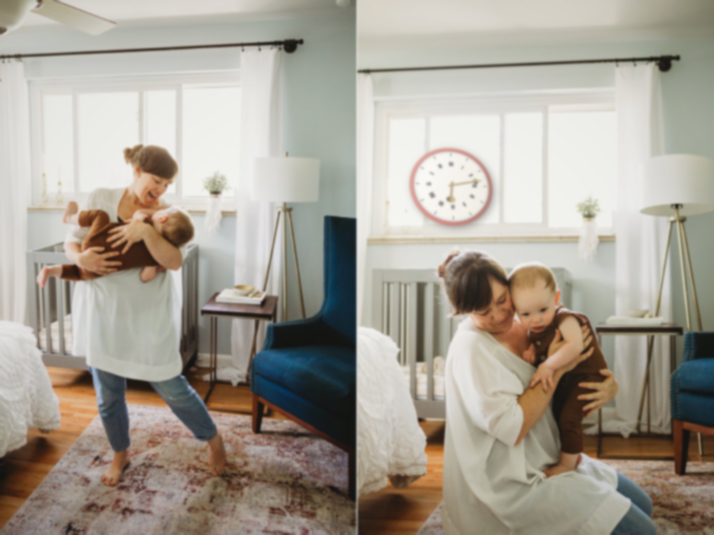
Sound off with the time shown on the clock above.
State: 6:13
